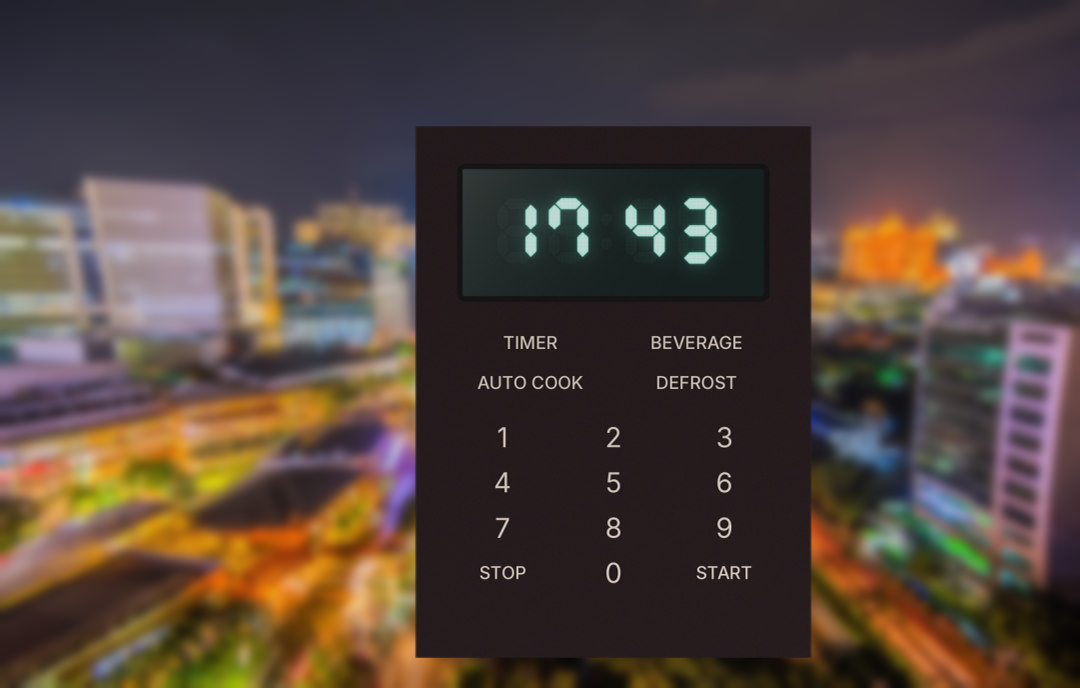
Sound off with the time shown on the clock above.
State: 17:43
